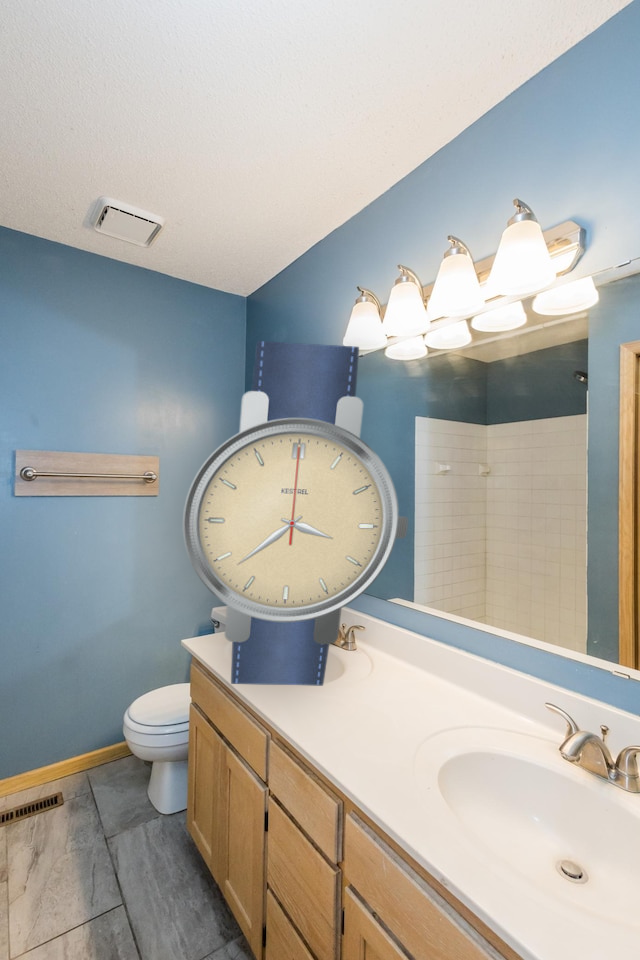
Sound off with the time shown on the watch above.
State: 3:38:00
